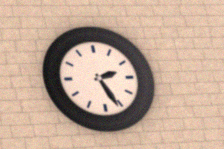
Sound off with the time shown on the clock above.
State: 2:26
